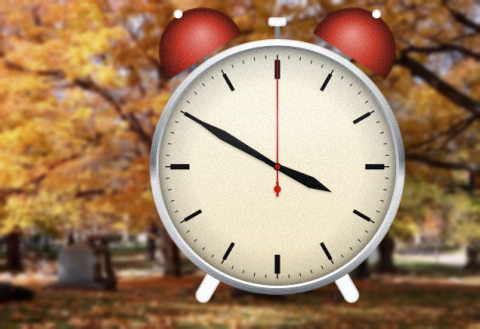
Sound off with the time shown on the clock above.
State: 3:50:00
